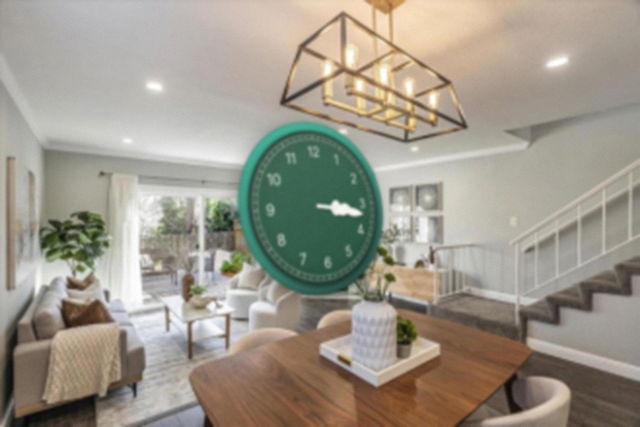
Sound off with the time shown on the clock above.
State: 3:17
